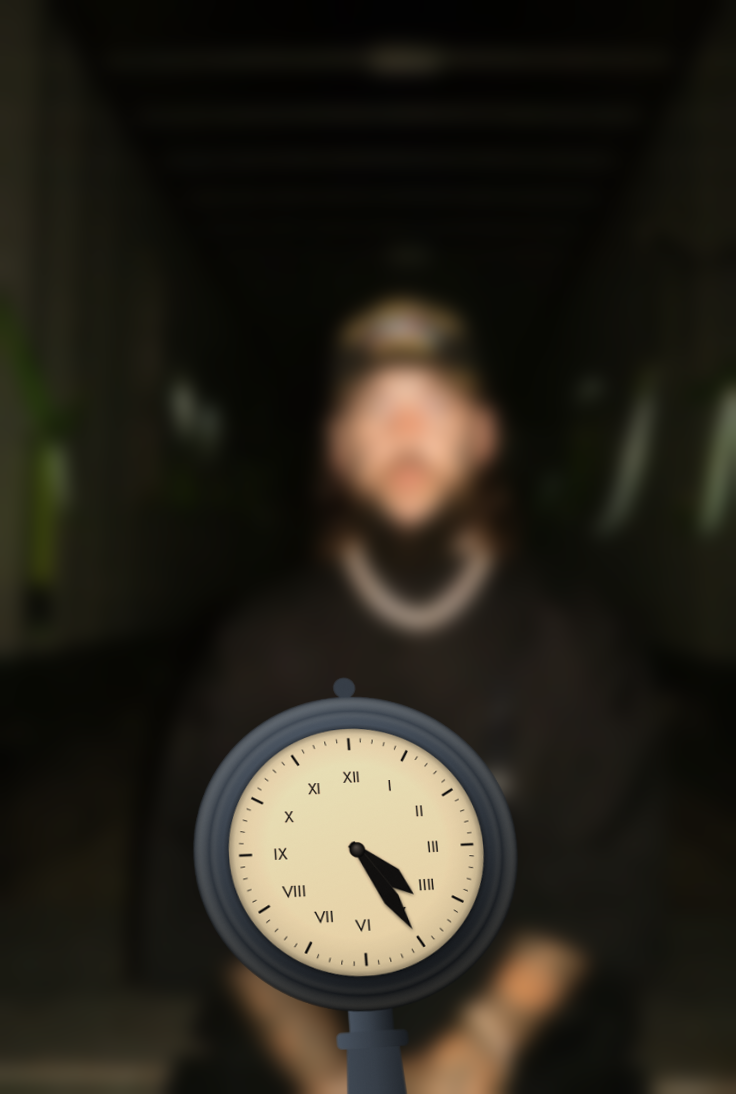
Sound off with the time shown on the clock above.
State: 4:25
